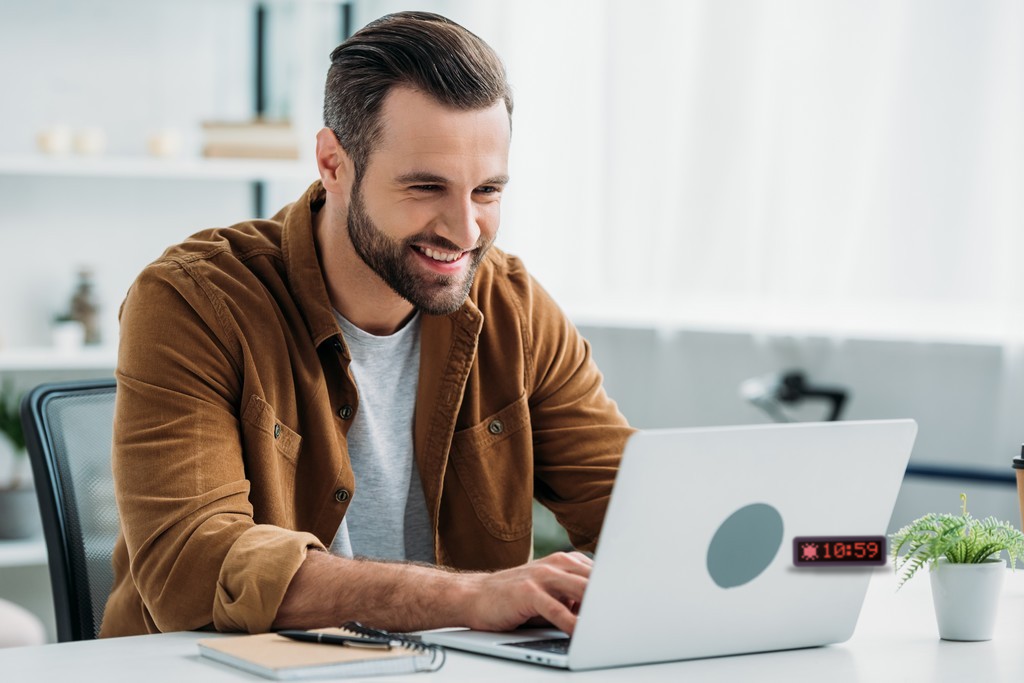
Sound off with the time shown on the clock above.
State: 10:59
